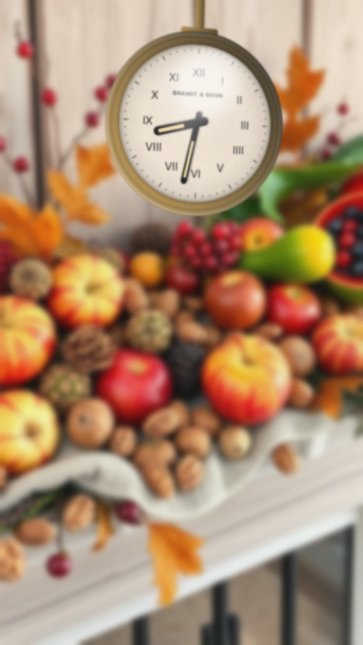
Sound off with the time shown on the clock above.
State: 8:32
